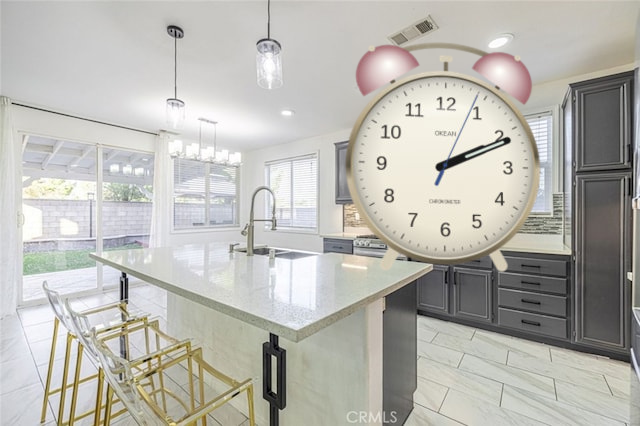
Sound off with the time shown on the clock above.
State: 2:11:04
